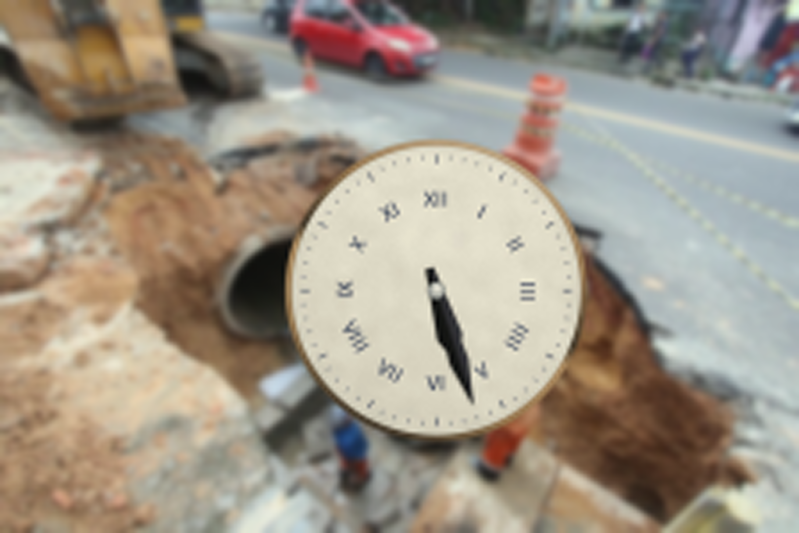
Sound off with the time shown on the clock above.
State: 5:27
